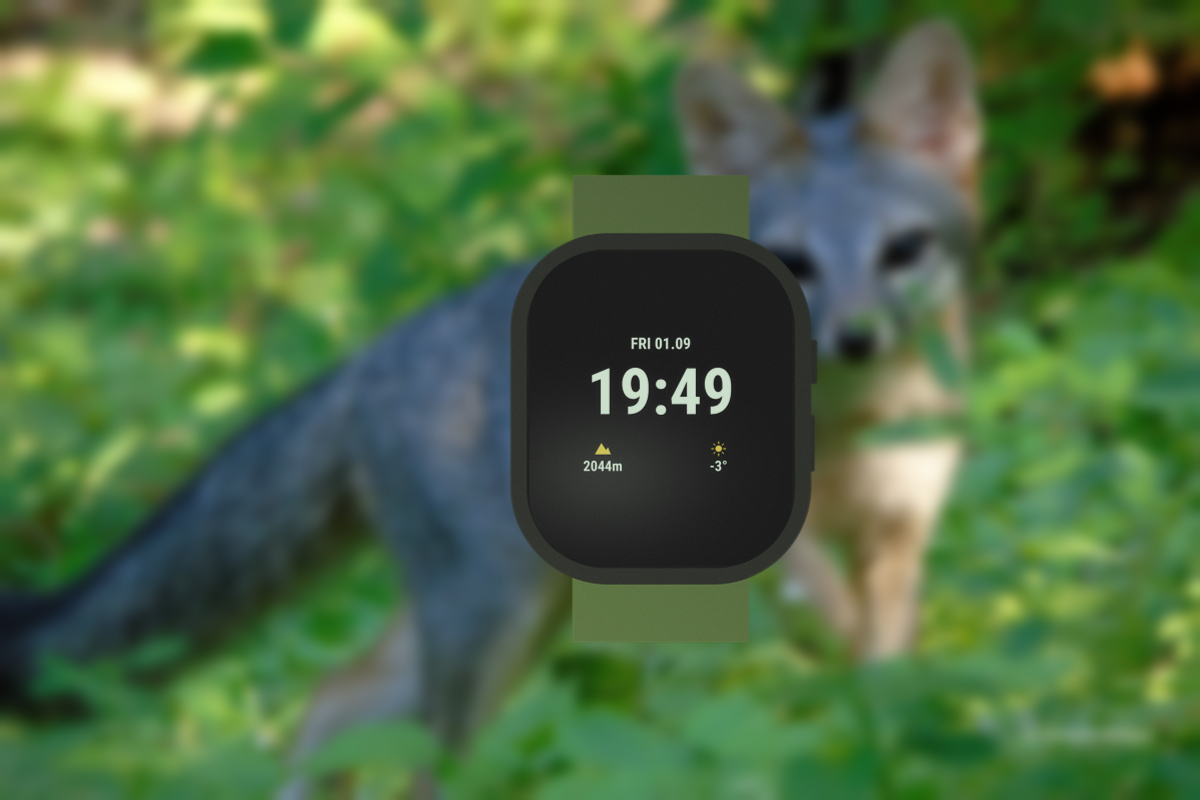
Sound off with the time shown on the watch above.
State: 19:49
